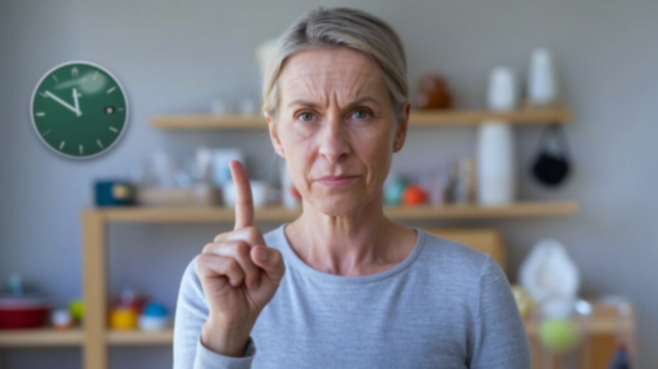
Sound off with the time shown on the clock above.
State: 11:51
